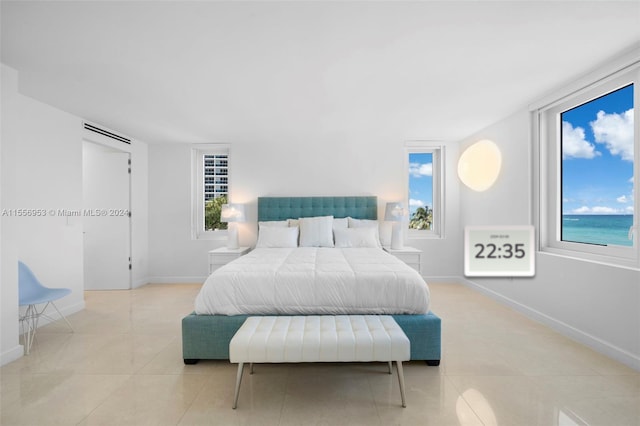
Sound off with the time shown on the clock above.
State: 22:35
